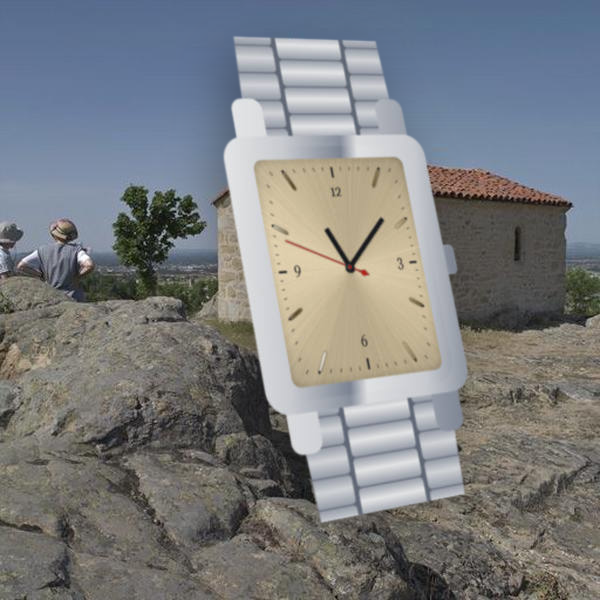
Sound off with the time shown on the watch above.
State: 11:07:49
